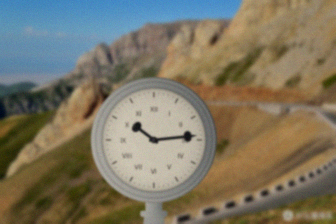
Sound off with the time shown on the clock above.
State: 10:14
